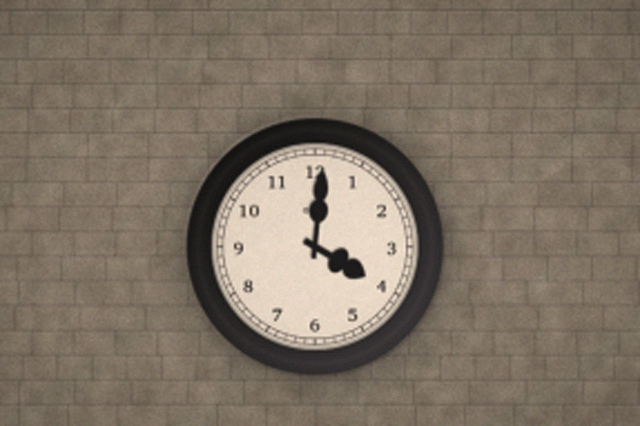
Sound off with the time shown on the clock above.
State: 4:01
